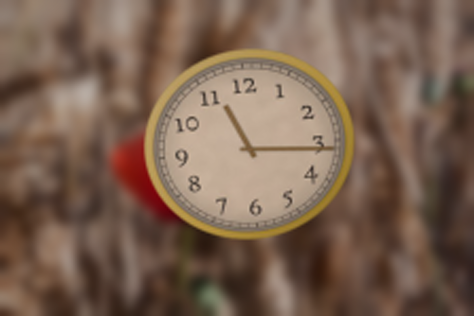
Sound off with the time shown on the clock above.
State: 11:16
